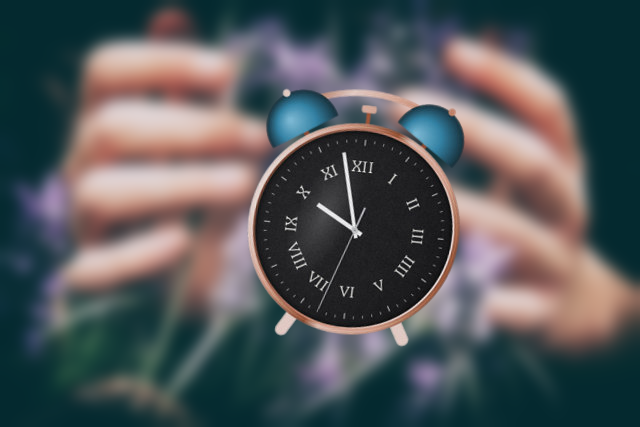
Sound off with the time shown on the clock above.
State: 9:57:33
